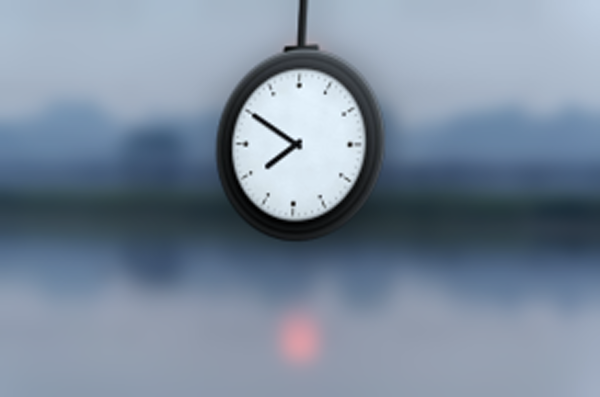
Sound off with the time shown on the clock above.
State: 7:50
